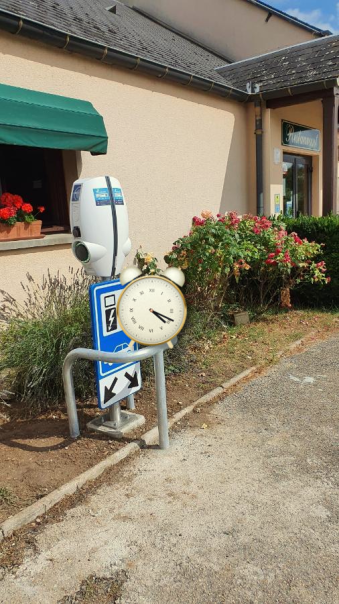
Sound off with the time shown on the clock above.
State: 4:19
